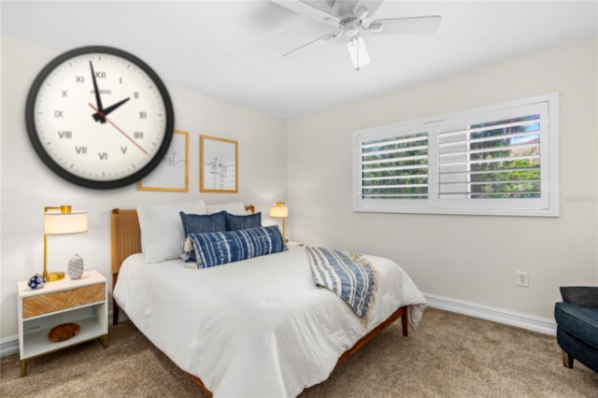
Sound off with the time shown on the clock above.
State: 1:58:22
